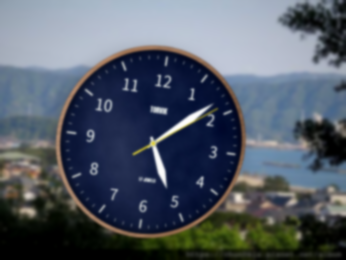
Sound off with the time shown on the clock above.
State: 5:08:09
